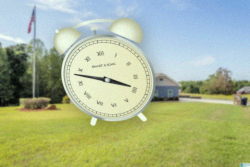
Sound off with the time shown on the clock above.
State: 3:48
